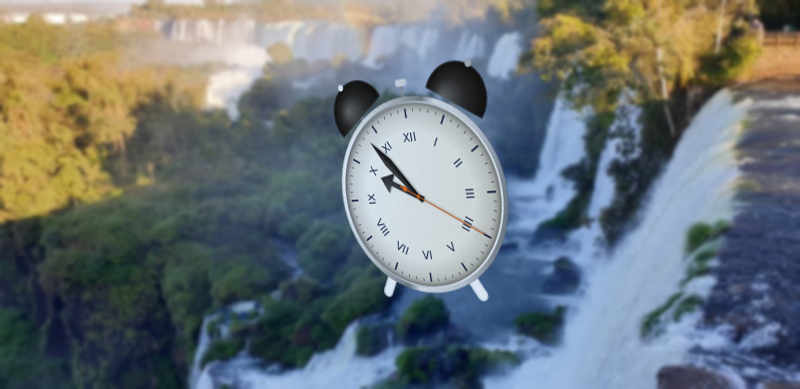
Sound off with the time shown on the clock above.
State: 9:53:20
